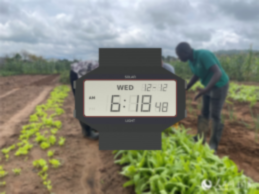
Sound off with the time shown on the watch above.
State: 6:18:48
